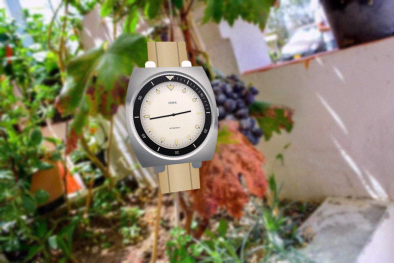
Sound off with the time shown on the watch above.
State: 2:44
